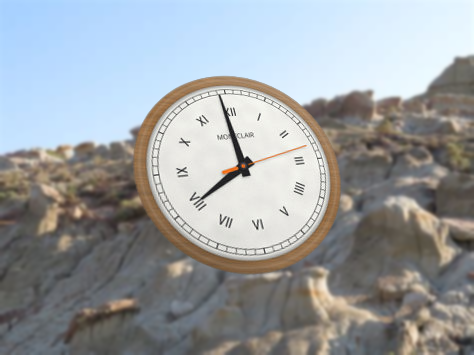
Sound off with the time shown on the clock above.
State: 7:59:13
